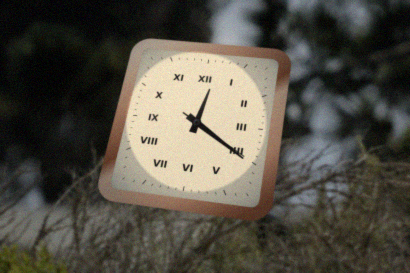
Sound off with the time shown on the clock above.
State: 12:20:20
